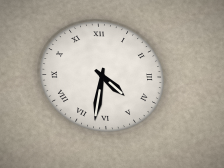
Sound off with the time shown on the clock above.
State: 4:32
